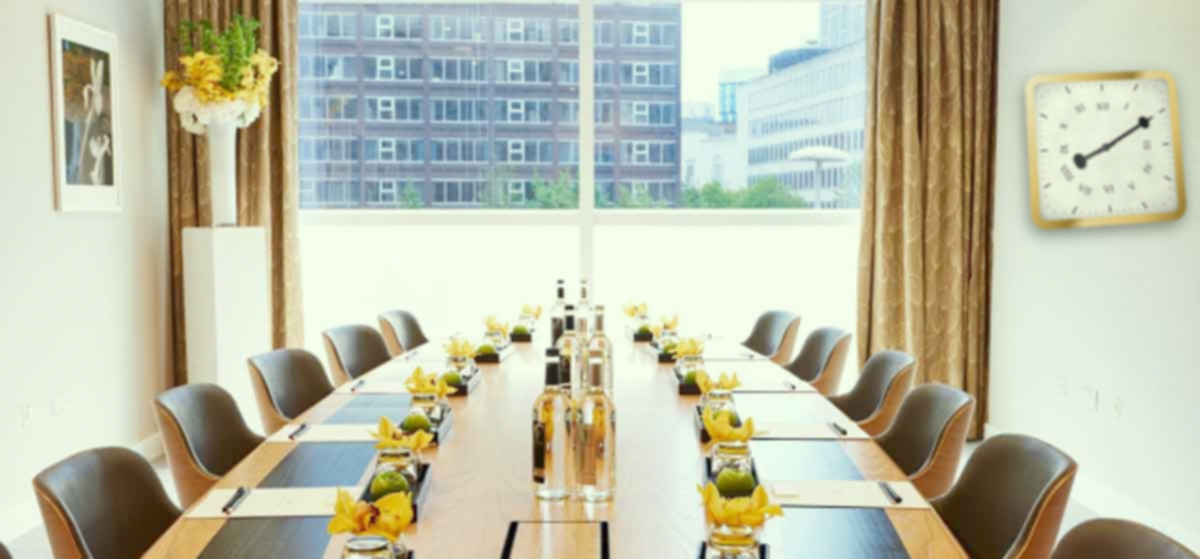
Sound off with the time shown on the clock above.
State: 8:10
